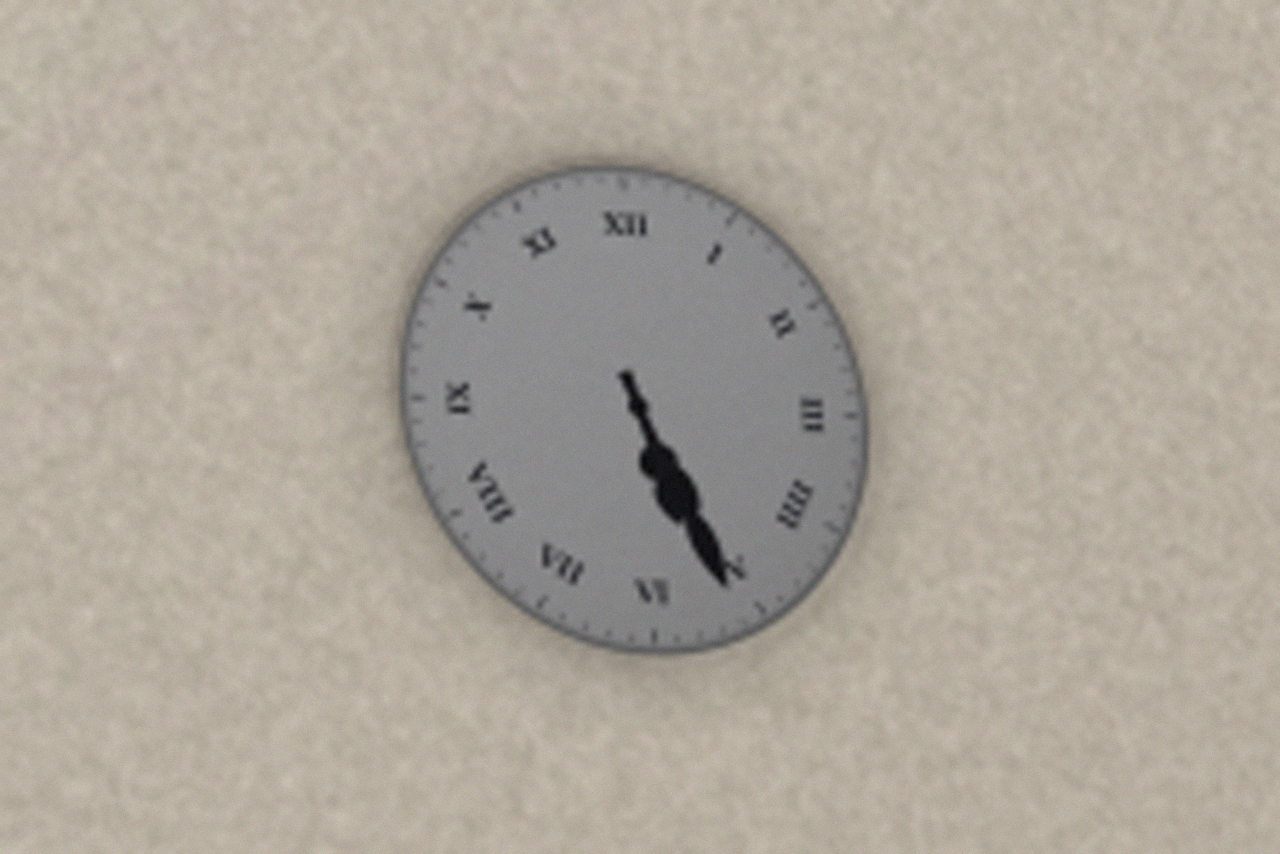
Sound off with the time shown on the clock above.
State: 5:26
